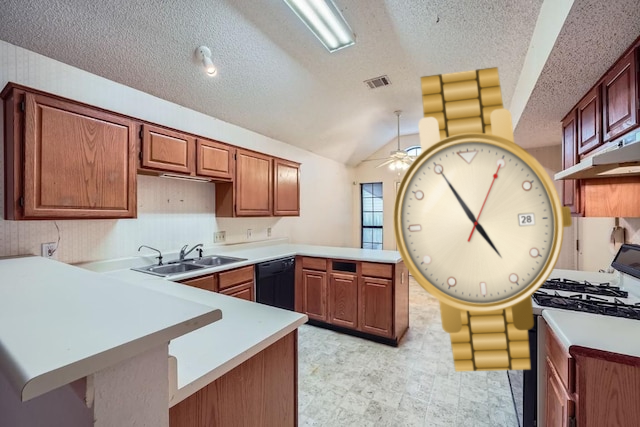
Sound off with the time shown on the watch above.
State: 4:55:05
